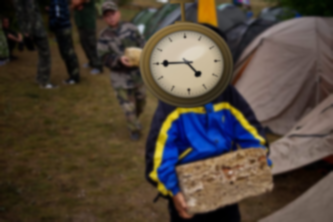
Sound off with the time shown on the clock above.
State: 4:45
